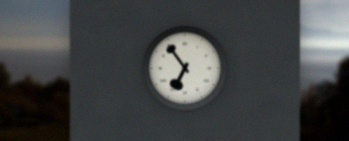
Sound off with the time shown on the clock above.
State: 6:54
